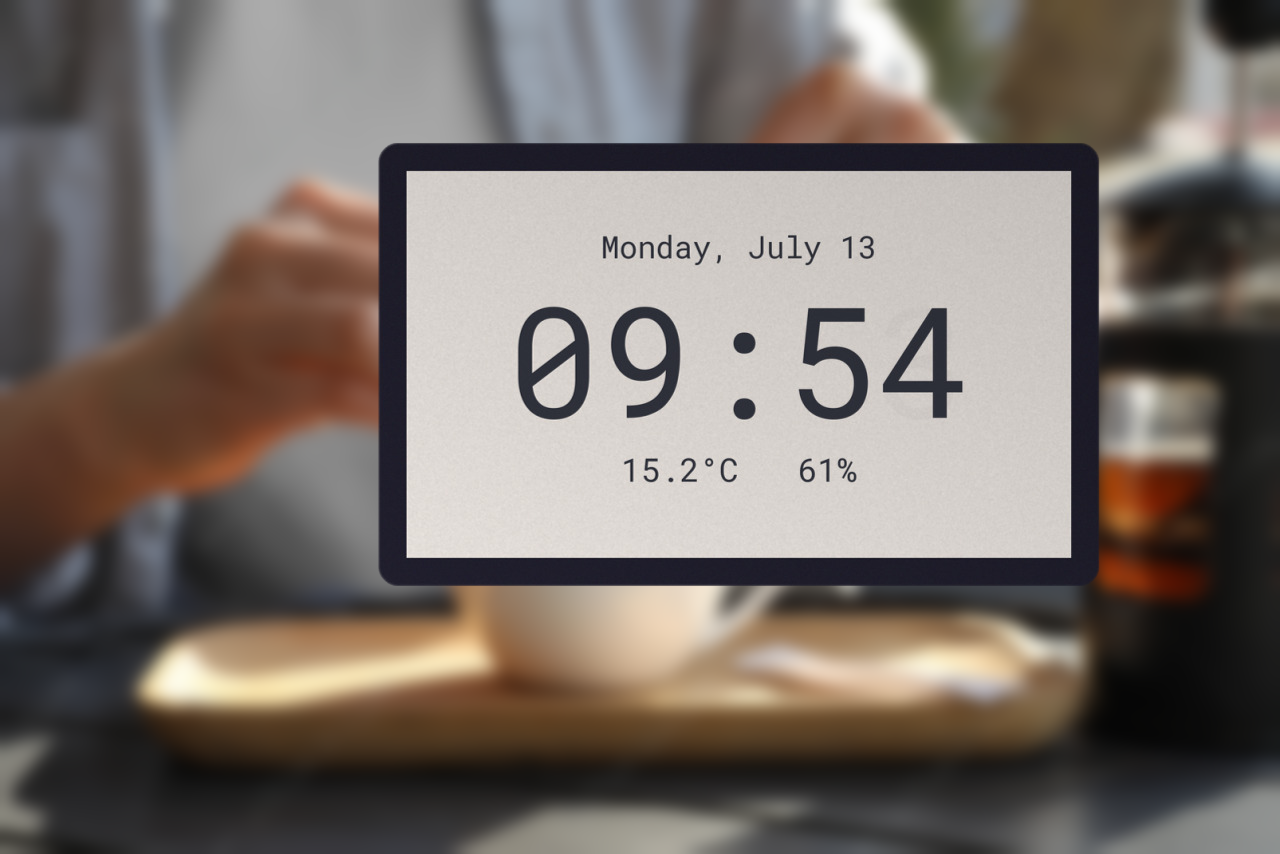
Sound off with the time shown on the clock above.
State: 9:54
